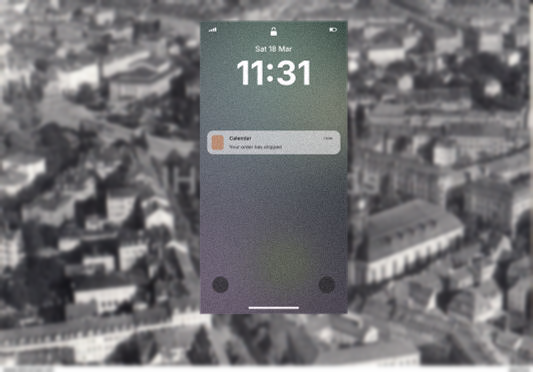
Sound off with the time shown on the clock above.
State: 11:31
